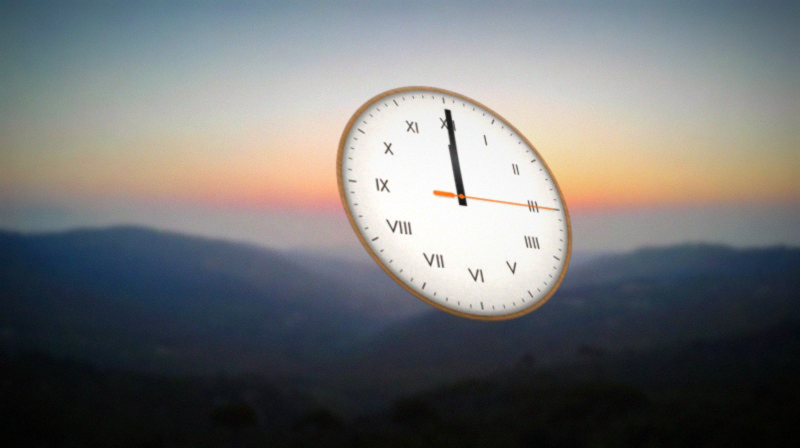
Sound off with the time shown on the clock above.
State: 12:00:15
